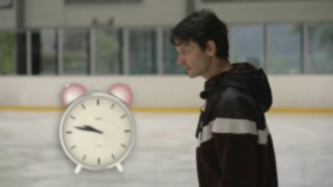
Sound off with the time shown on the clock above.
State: 9:47
